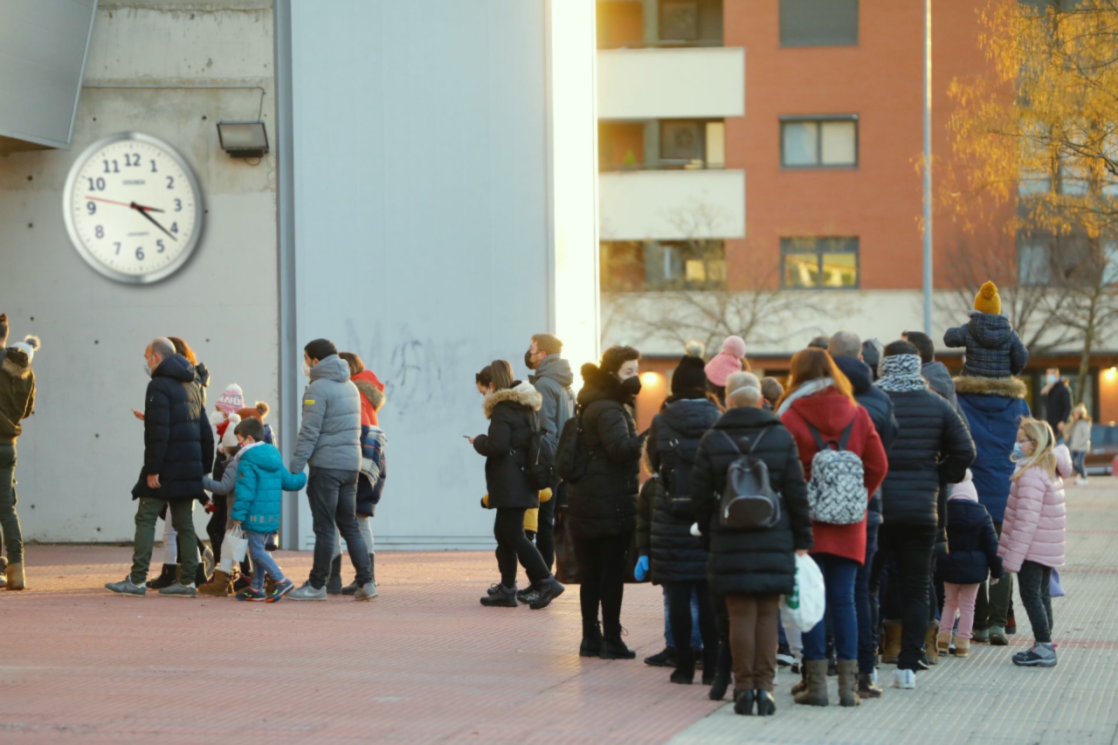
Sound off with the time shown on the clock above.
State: 3:21:47
